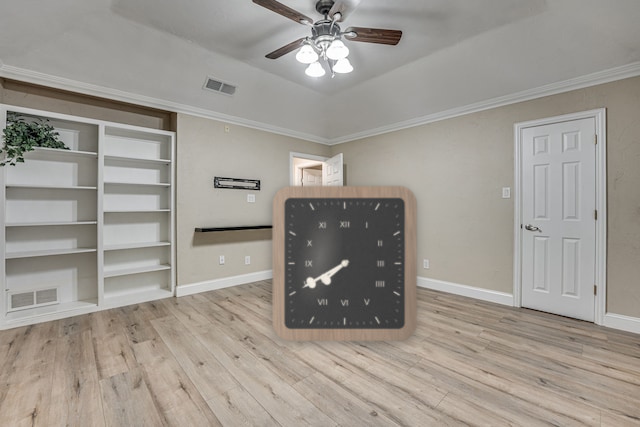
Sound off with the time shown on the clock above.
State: 7:40
